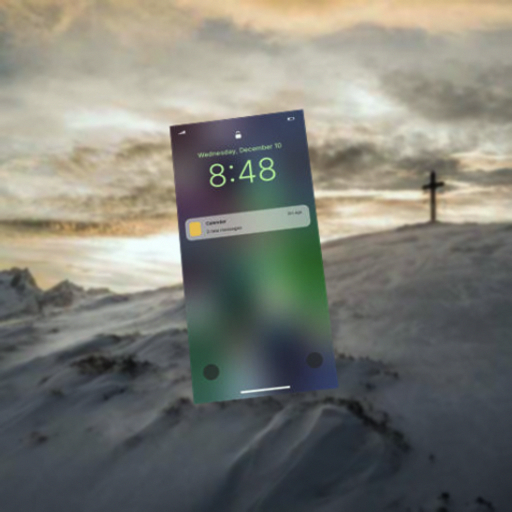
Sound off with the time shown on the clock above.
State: 8:48
